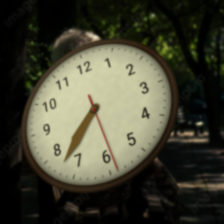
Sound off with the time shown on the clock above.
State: 7:37:29
